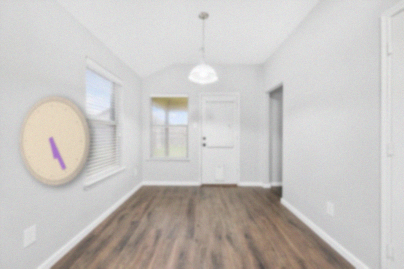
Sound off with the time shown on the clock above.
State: 5:25
